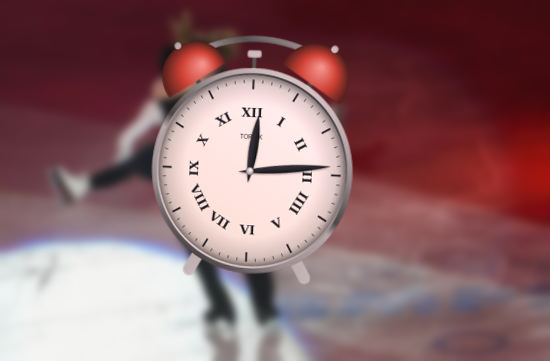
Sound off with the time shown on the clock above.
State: 12:14
